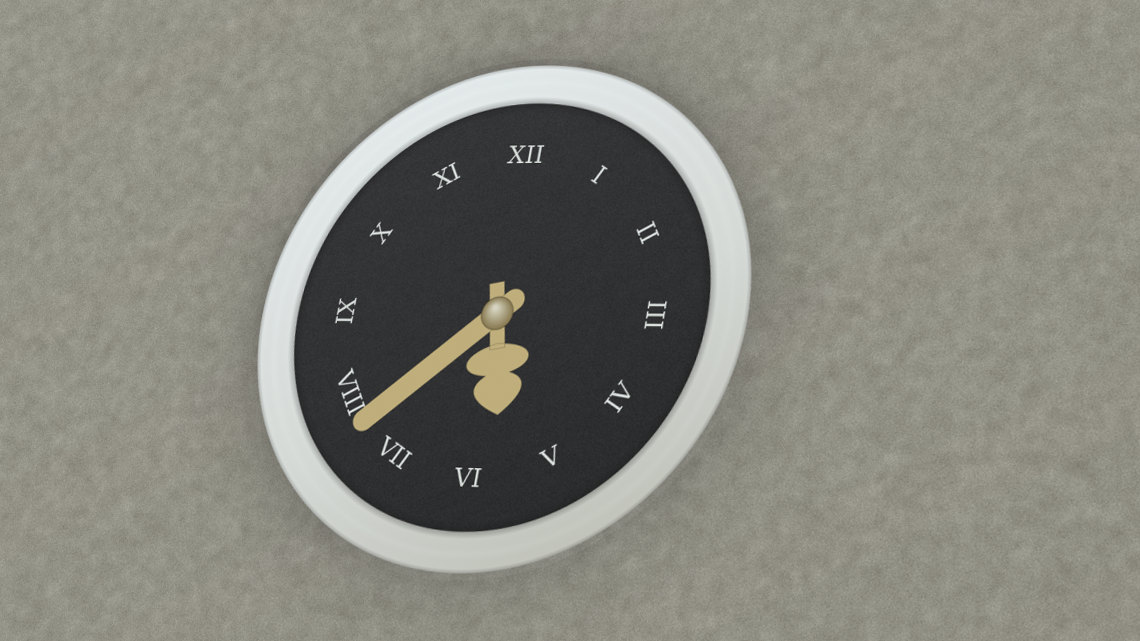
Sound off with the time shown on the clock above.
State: 5:38
